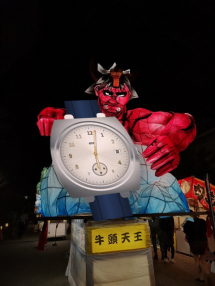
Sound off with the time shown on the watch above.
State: 6:02
